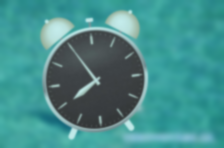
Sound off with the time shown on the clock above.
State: 7:55
